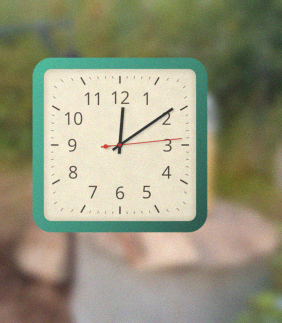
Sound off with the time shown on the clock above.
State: 12:09:14
